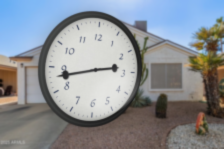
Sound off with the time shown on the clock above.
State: 2:43
